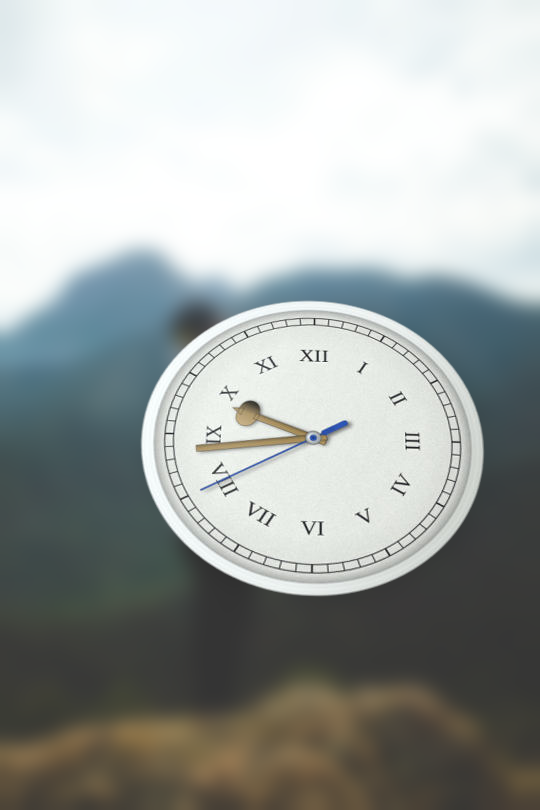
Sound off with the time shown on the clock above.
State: 9:43:40
